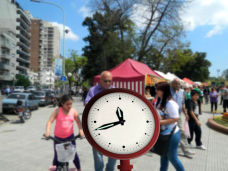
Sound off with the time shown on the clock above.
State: 11:42
